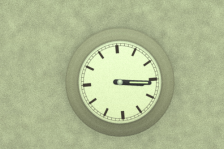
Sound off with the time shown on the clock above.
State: 3:16
